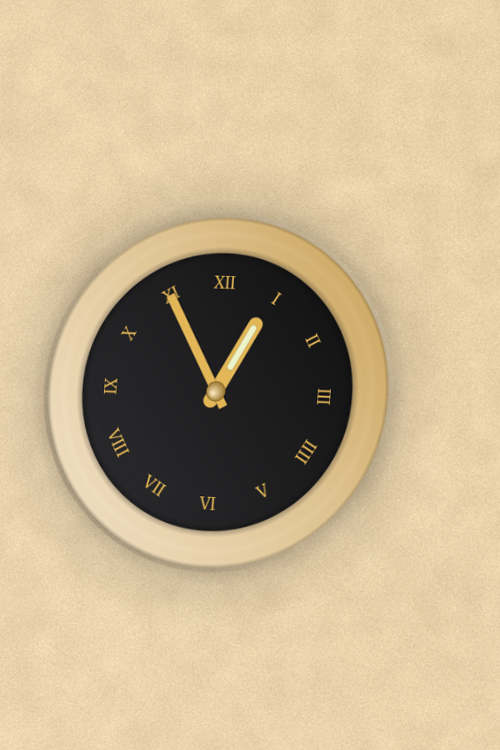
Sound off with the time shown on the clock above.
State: 12:55
